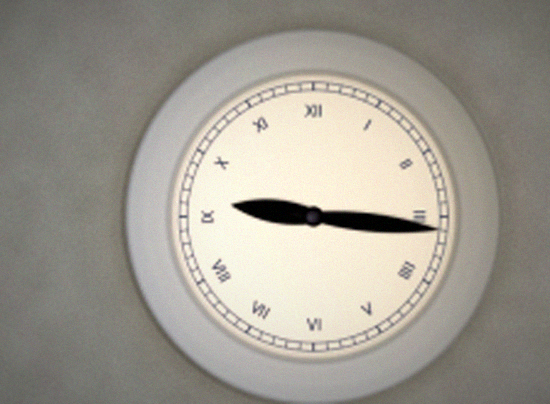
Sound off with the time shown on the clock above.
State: 9:16
